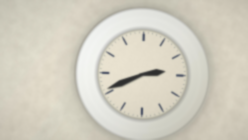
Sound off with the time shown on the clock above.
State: 2:41
